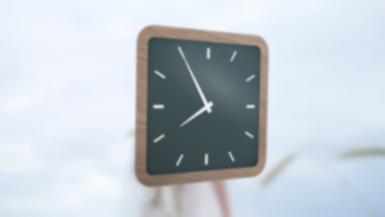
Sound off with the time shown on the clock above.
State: 7:55
